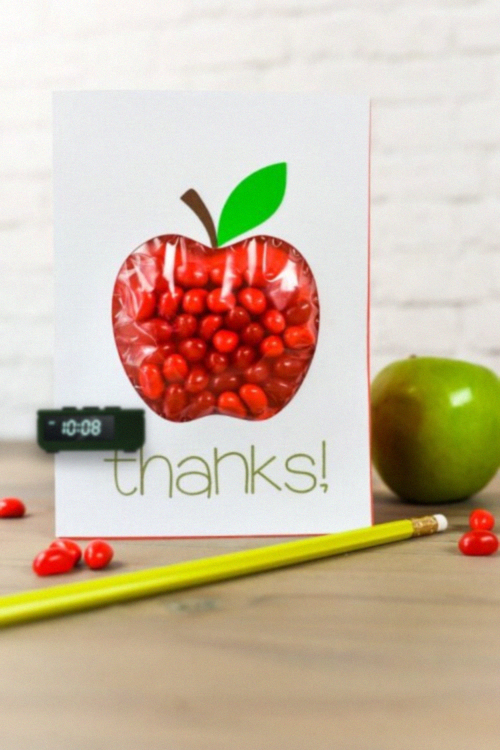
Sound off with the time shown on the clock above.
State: 10:08
